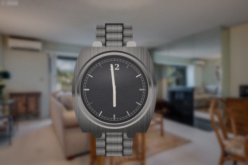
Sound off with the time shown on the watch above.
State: 5:59
